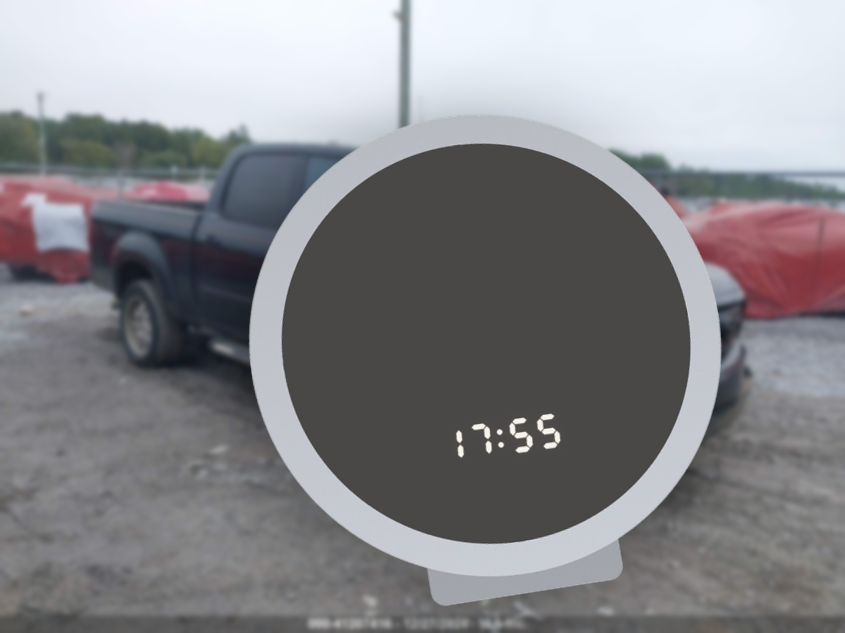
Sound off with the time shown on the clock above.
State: 17:55
